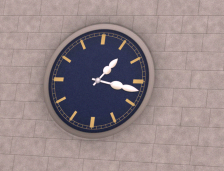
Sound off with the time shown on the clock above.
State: 1:17
